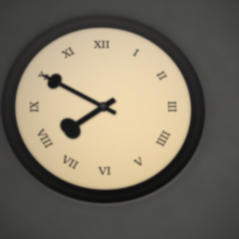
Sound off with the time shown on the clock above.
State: 7:50
